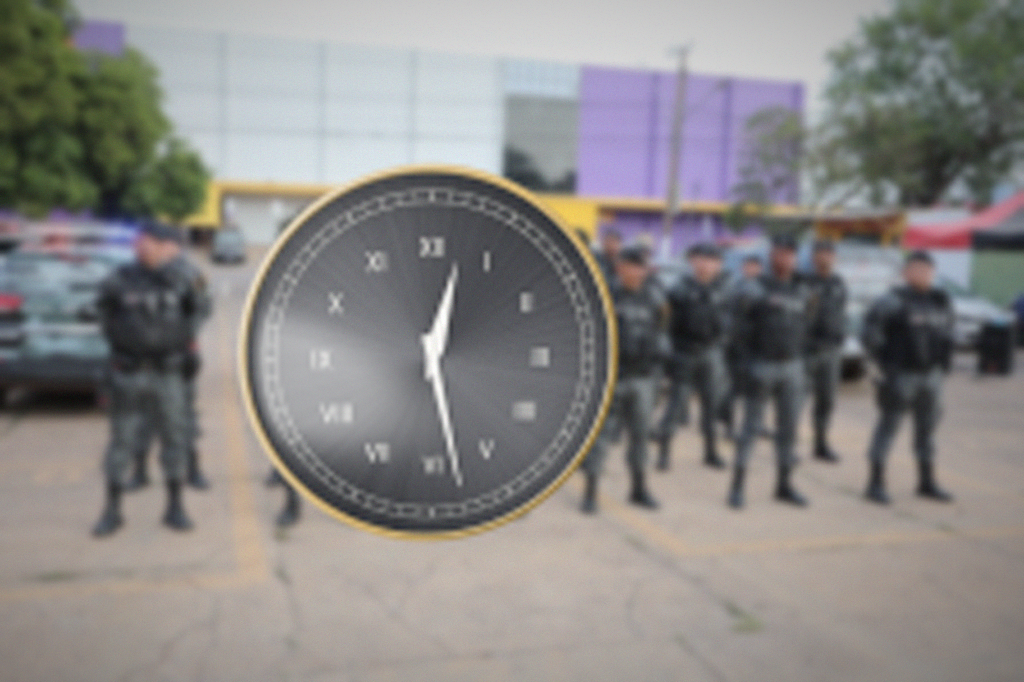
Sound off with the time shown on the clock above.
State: 12:28
